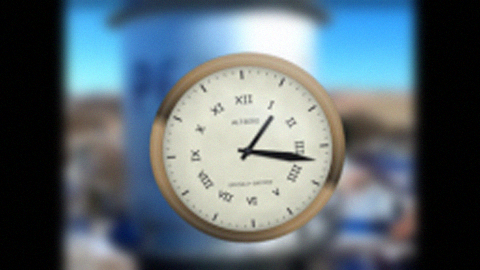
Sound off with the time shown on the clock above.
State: 1:17
